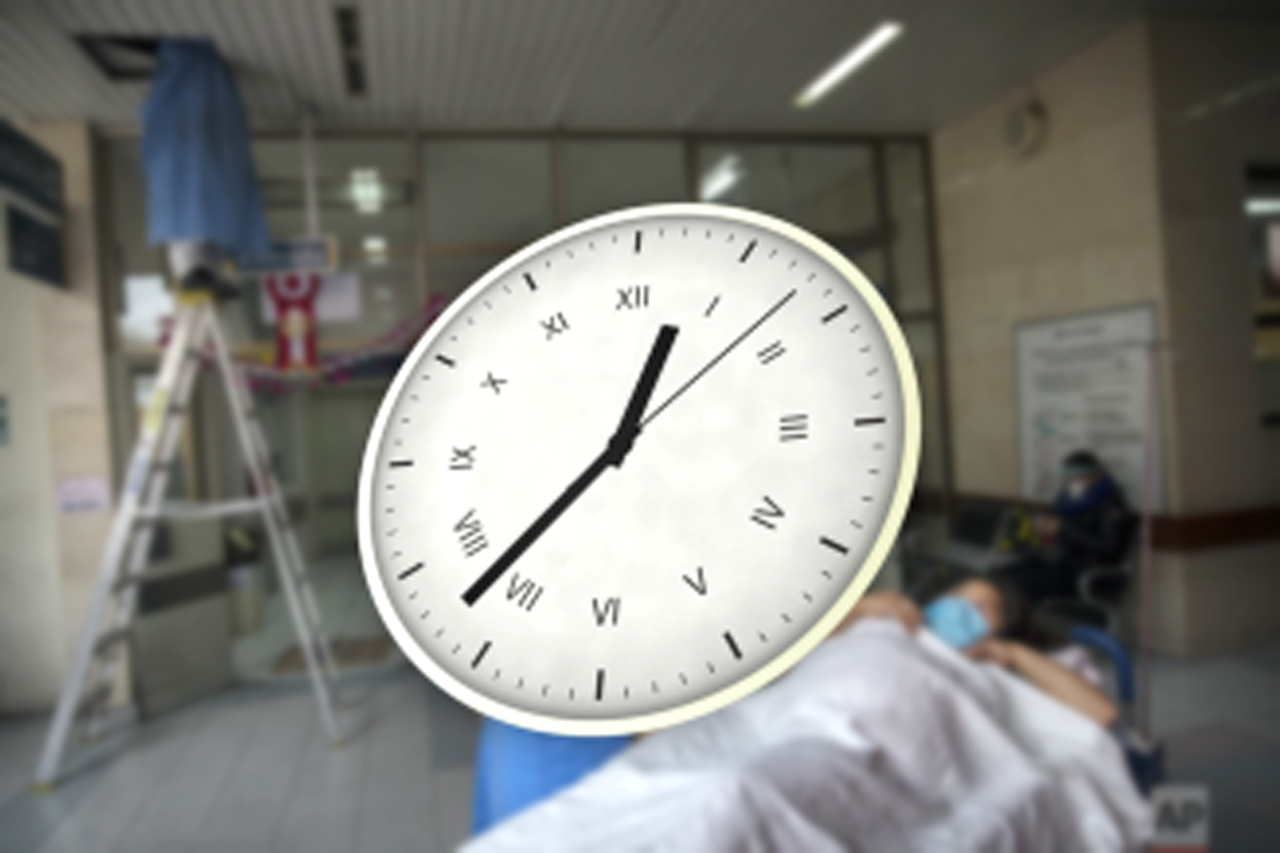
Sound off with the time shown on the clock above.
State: 12:37:08
